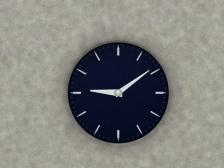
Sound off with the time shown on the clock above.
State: 9:09
